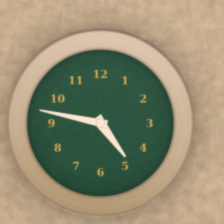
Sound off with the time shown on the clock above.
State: 4:47
